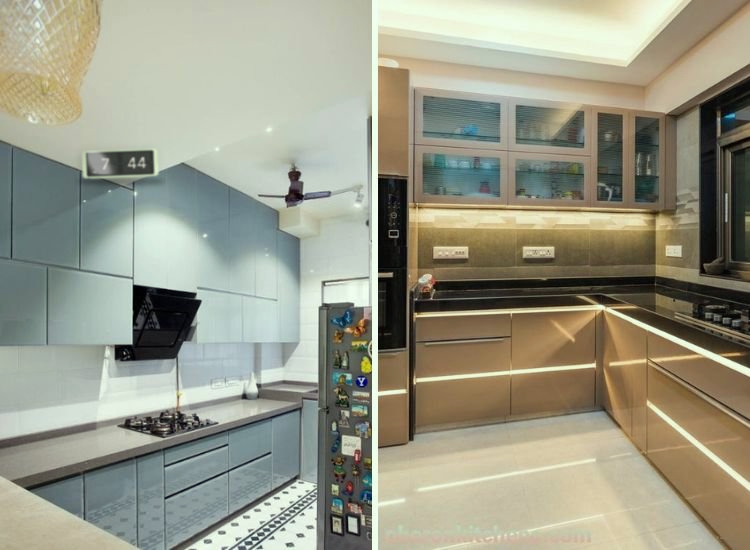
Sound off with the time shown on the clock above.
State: 7:44
